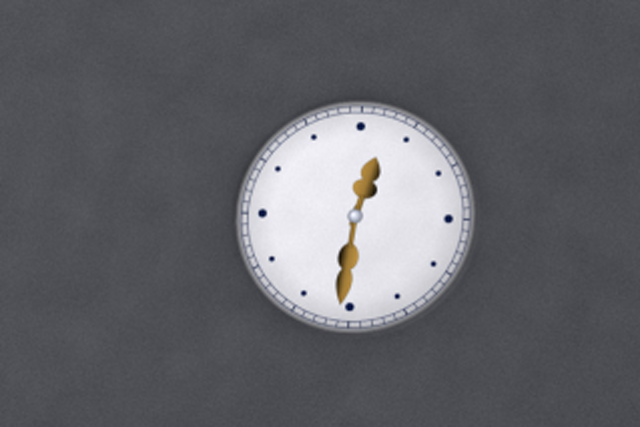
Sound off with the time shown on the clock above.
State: 12:31
